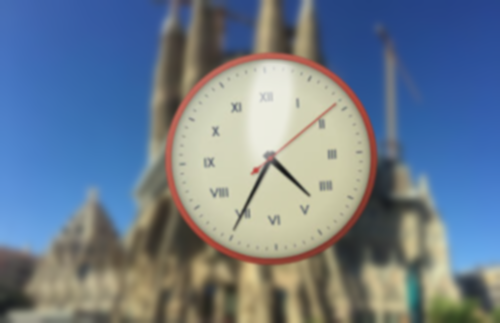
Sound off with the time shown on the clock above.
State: 4:35:09
